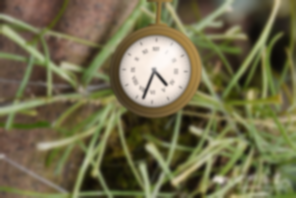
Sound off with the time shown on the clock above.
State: 4:33
